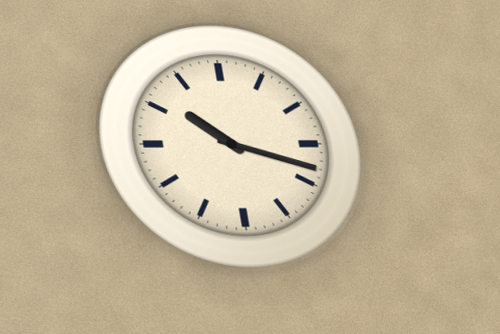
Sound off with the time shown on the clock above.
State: 10:18
